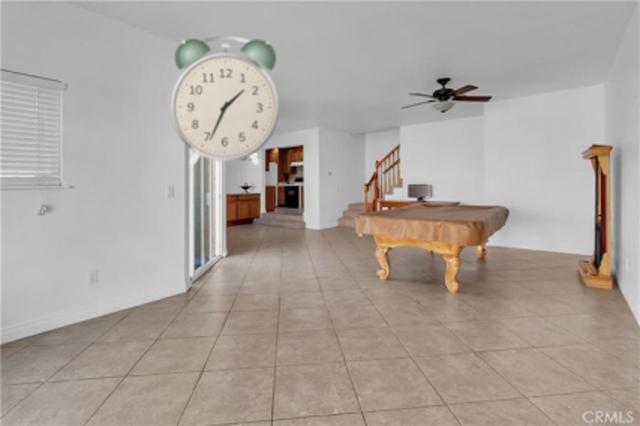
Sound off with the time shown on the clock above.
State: 1:34
